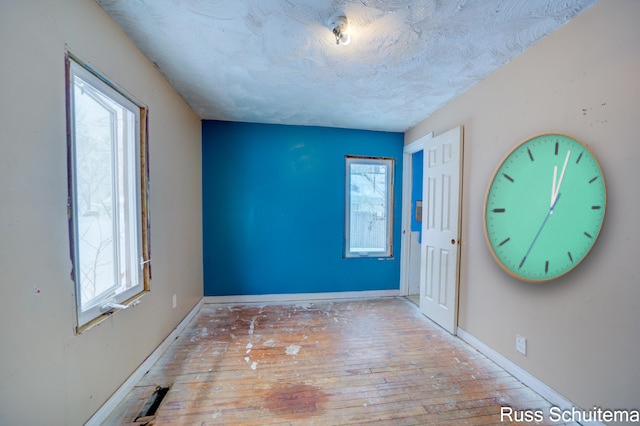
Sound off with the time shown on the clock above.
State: 12:02:35
